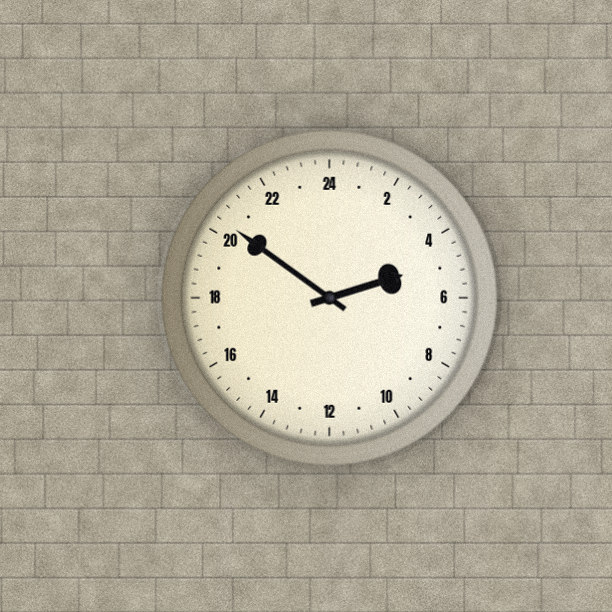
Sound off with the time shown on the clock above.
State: 4:51
